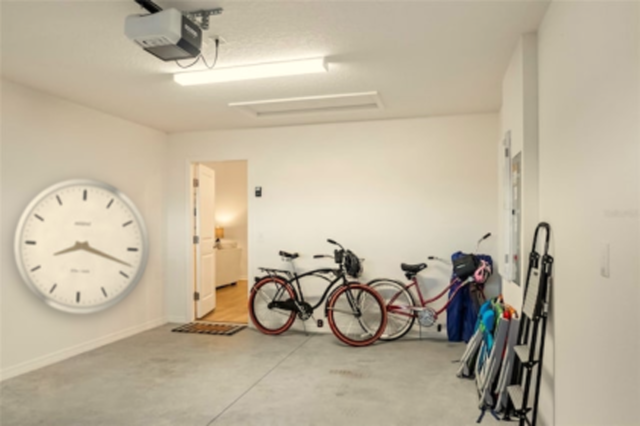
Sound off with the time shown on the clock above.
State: 8:18
